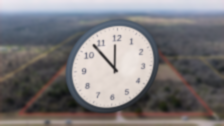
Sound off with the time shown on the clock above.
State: 11:53
